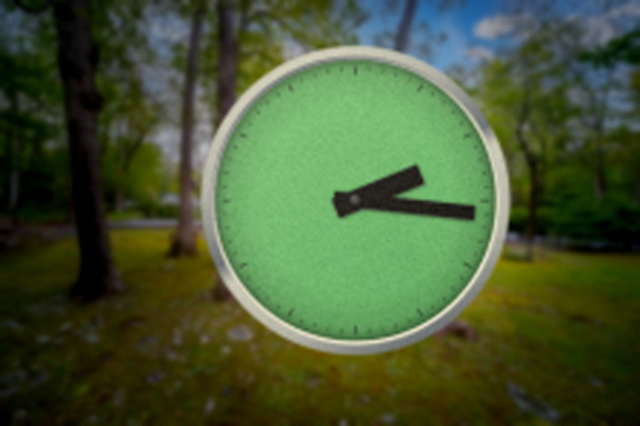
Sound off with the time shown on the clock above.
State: 2:16
